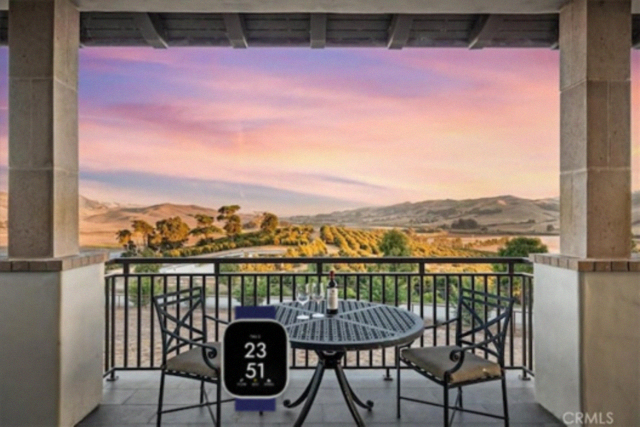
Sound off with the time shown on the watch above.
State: 23:51
